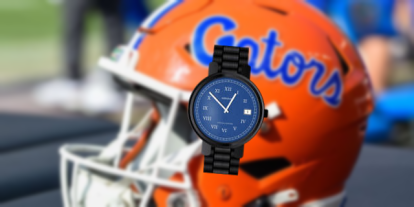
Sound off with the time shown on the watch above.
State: 12:52
